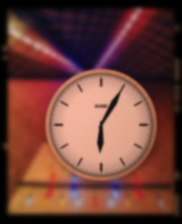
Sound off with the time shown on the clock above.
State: 6:05
